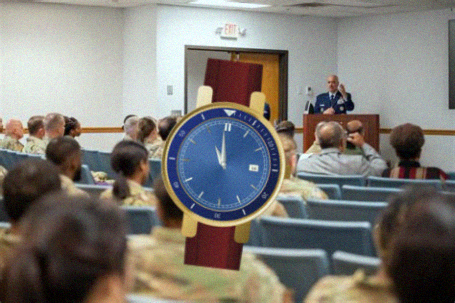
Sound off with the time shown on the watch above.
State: 10:59
